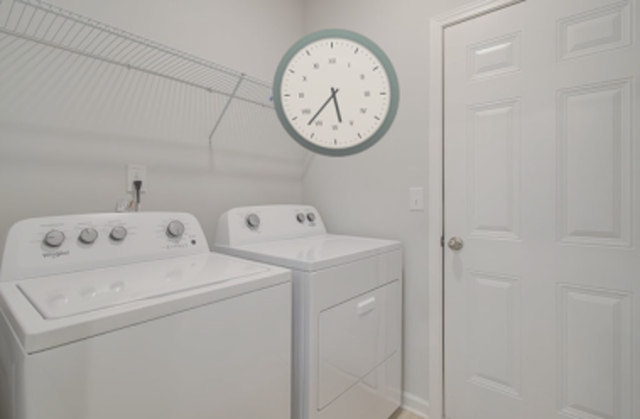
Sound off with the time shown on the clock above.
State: 5:37
